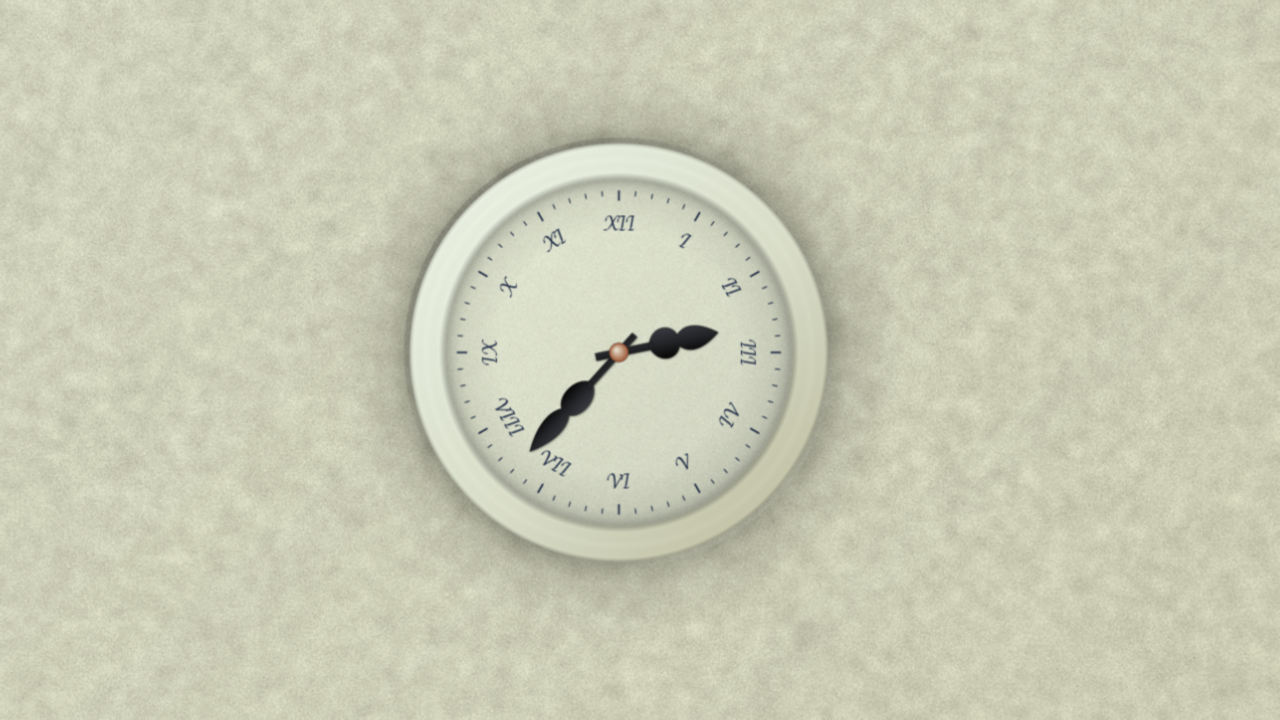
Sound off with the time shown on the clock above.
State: 2:37
